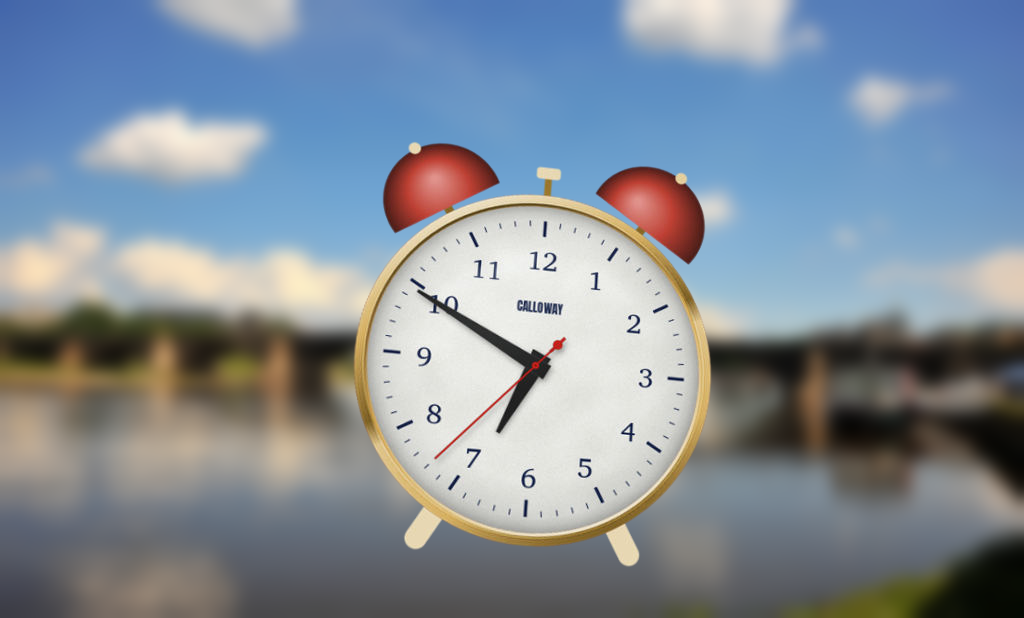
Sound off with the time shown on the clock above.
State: 6:49:37
